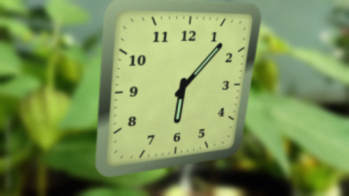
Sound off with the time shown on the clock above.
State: 6:07
